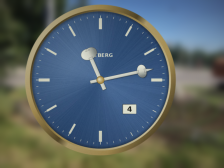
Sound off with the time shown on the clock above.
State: 11:13
